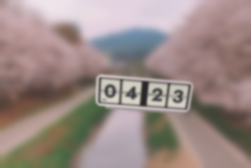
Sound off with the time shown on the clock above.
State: 4:23
